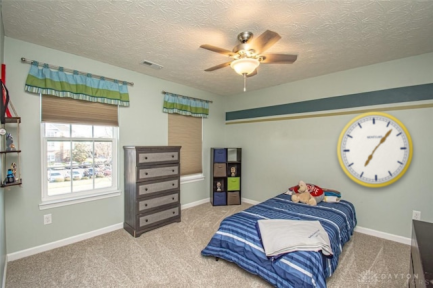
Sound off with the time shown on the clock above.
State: 7:07
